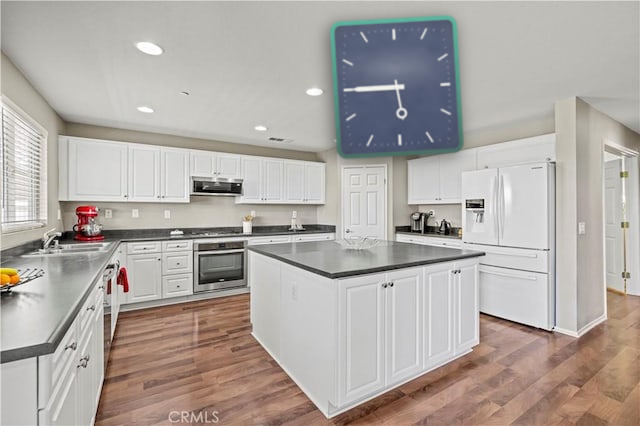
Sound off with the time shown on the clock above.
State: 5:45
